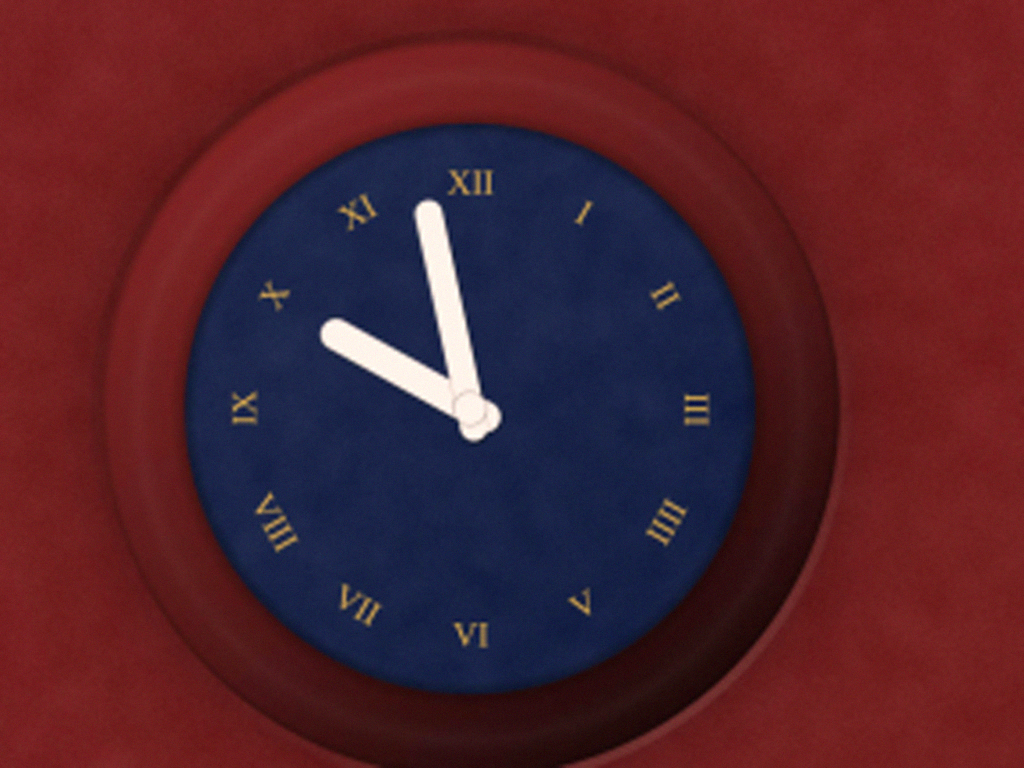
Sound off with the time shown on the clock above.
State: 9:58
